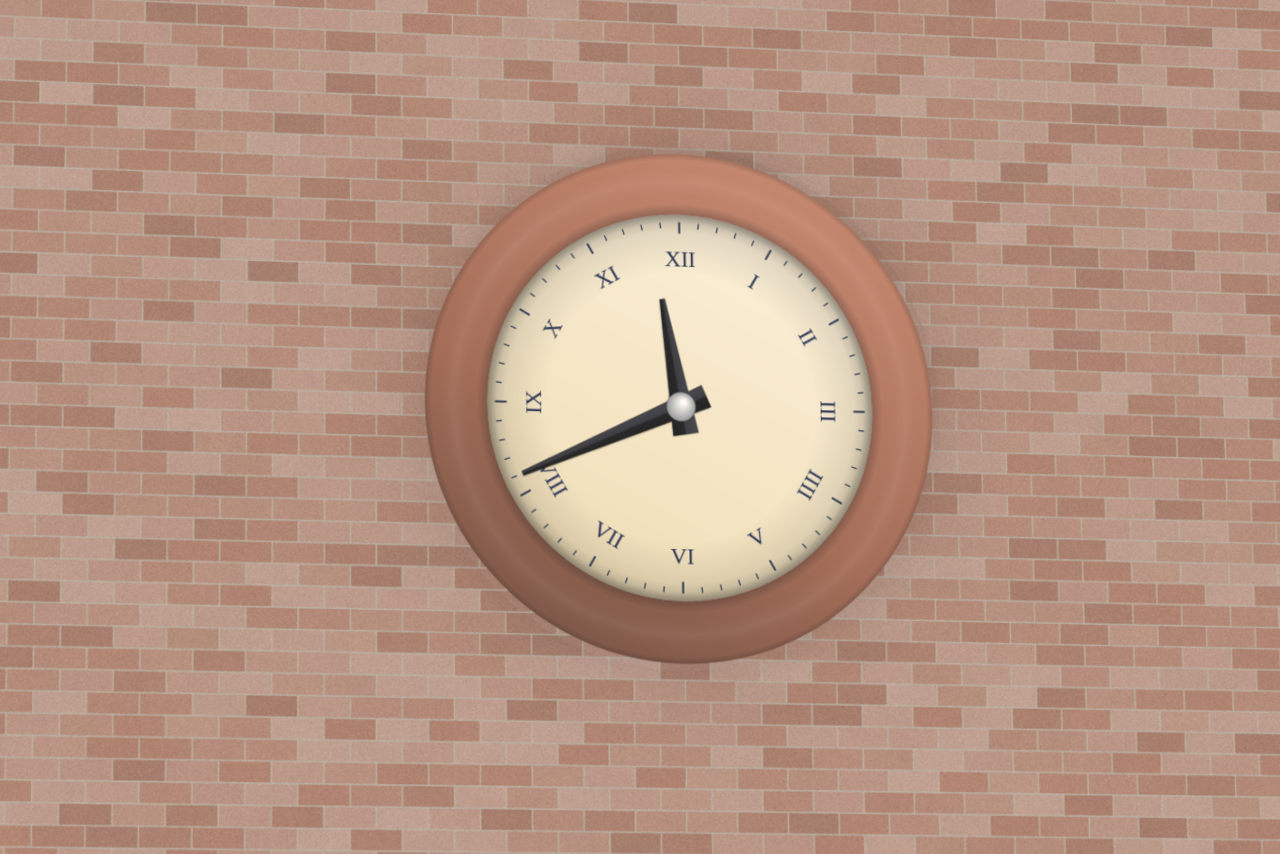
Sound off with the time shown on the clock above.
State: 11:41
